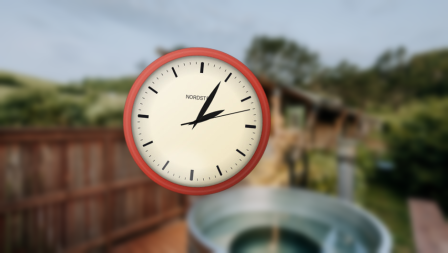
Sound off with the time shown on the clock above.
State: 2:04:12
